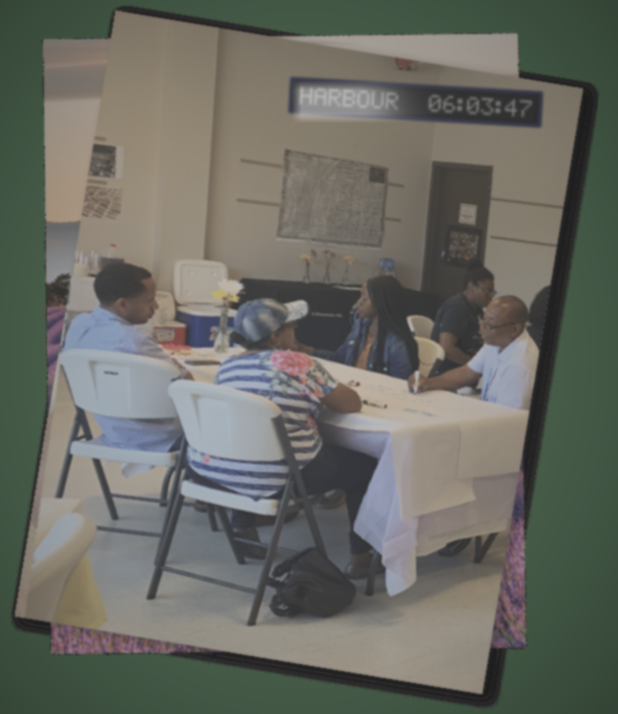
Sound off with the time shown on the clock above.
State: 6:03:47
